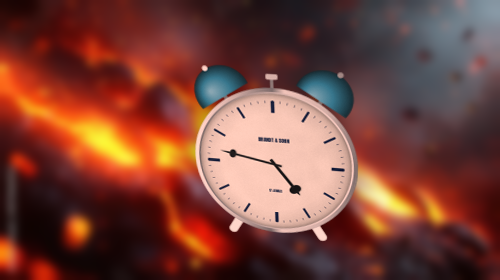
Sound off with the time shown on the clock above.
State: 4:47
